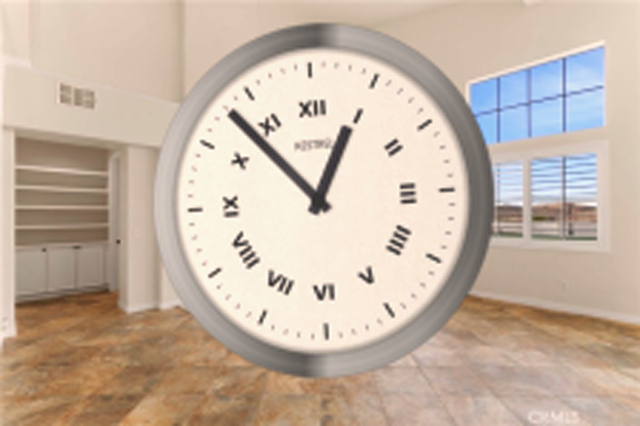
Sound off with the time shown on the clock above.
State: 12:53
